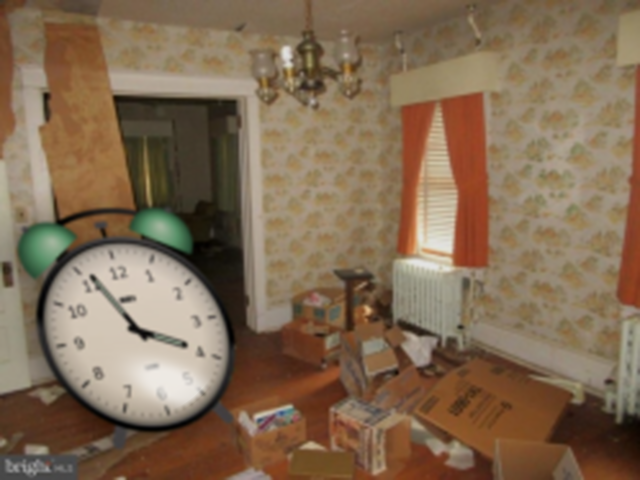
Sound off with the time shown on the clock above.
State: 3:56
